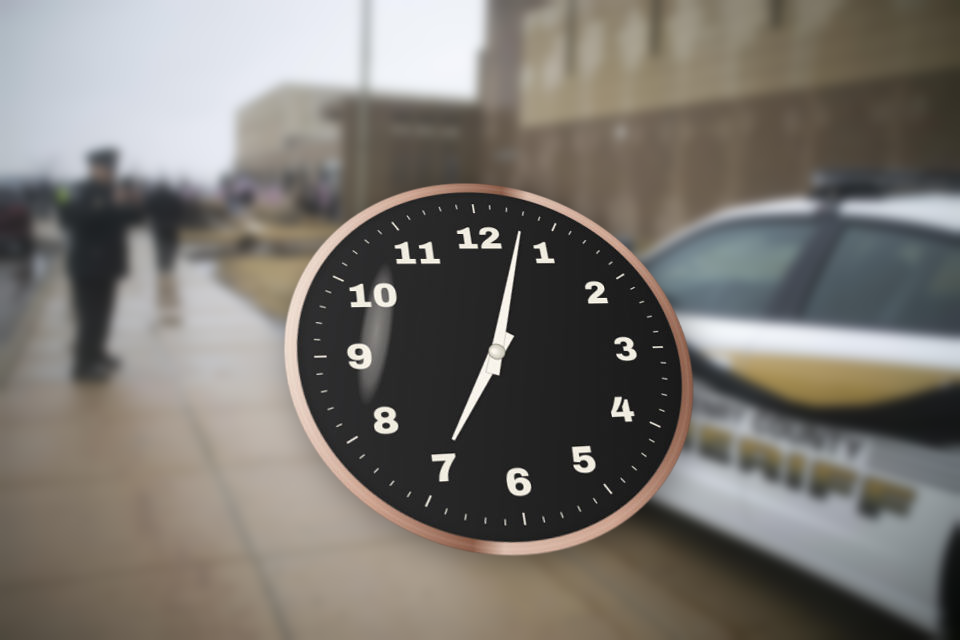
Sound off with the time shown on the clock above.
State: 7:03
